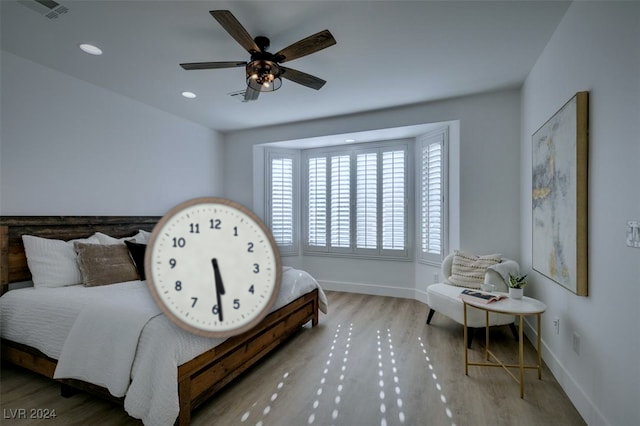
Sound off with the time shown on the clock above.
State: 5:29
